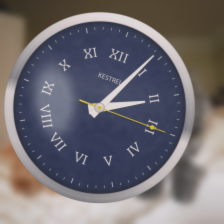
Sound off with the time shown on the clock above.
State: 2:04:15
